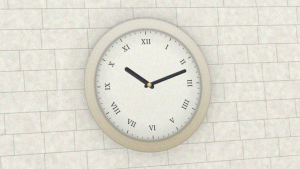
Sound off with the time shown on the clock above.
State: 10:12
